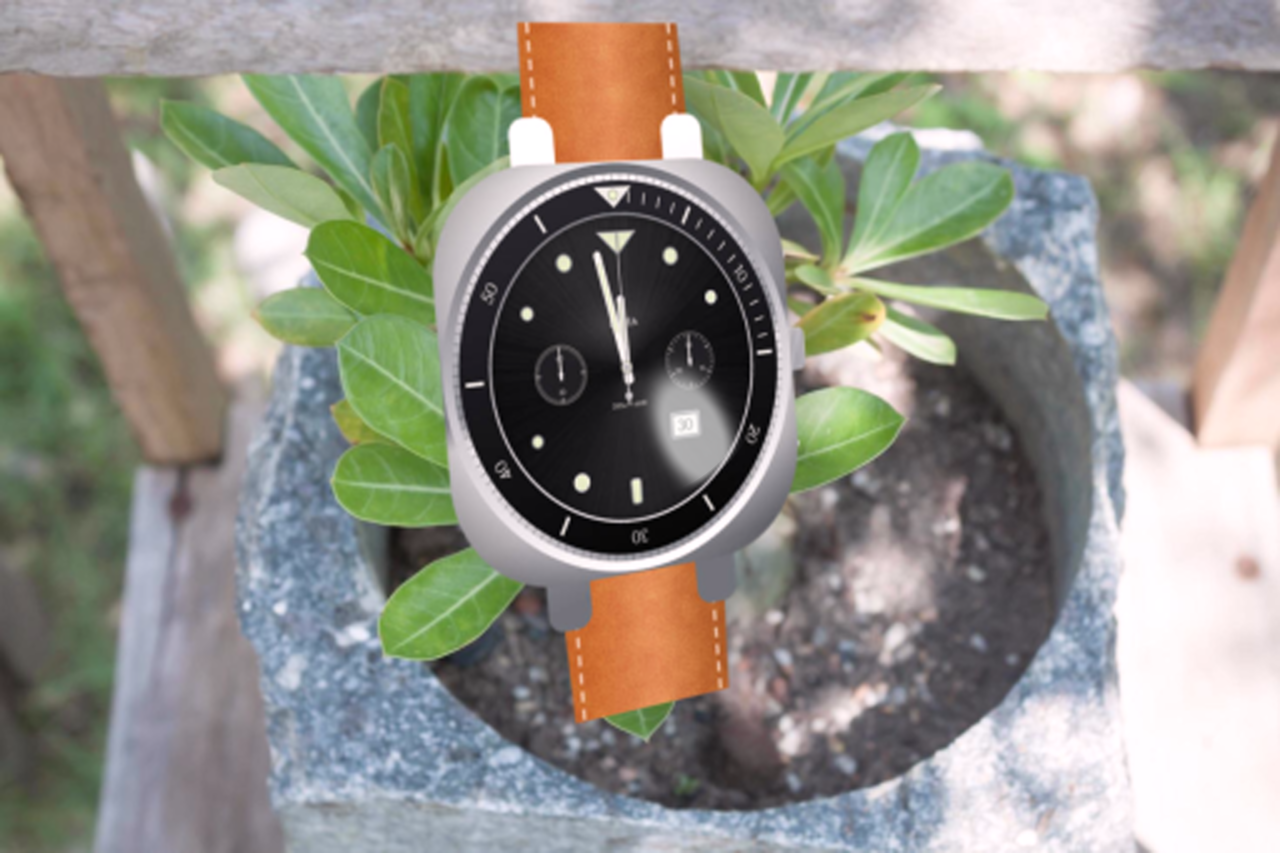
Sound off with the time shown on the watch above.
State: 11:58
